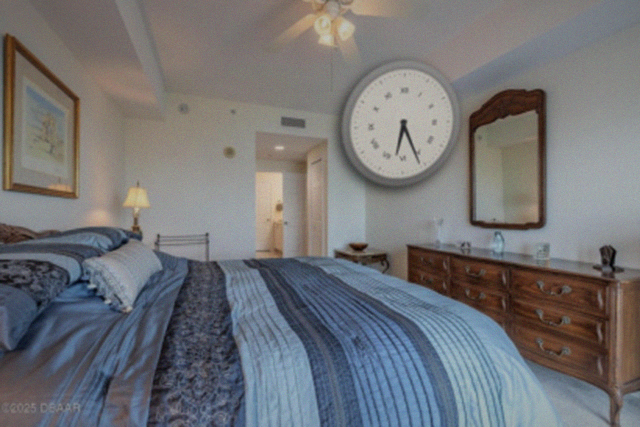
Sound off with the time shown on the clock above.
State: 6:26
